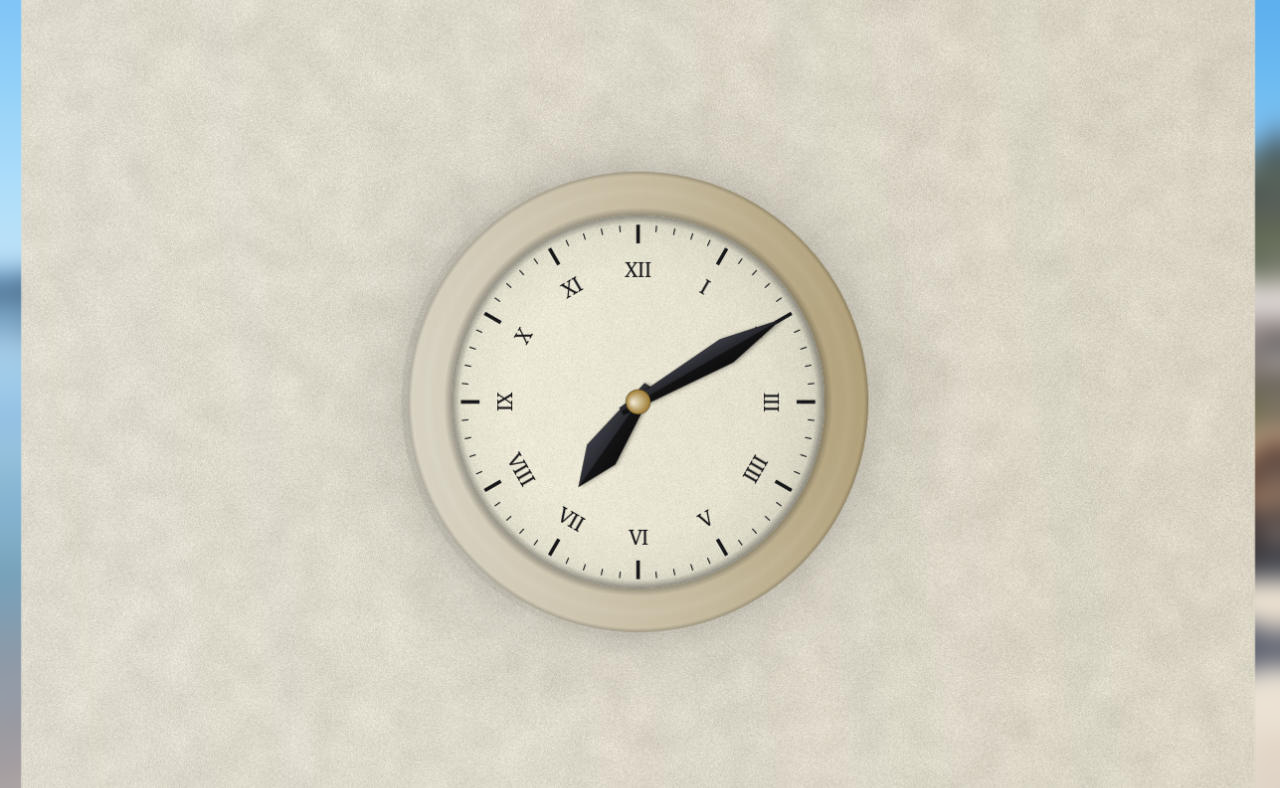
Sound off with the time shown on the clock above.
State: 7:10
